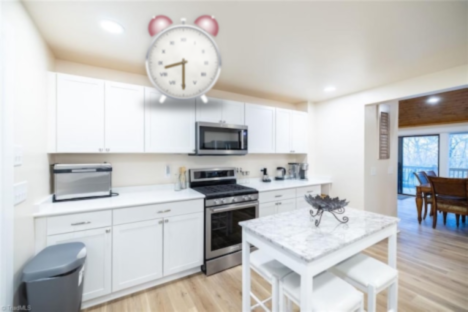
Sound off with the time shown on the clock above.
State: 8:30
